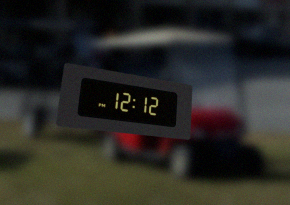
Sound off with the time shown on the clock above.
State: 12:12
